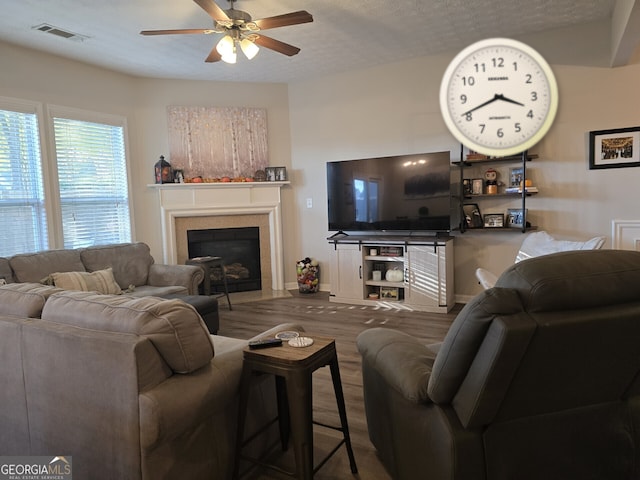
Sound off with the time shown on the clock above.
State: 3:41
